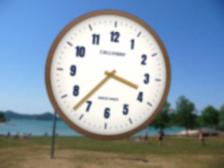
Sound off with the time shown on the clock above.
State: 3:37
